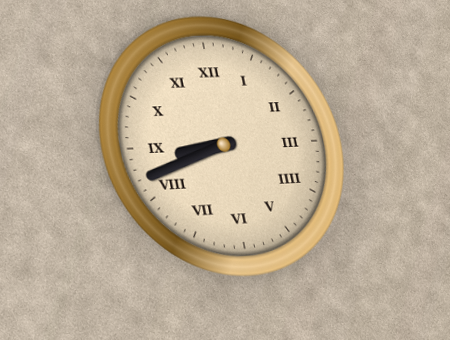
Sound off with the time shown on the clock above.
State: 8:42
